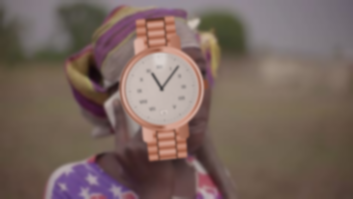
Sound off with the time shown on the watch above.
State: 11:07
